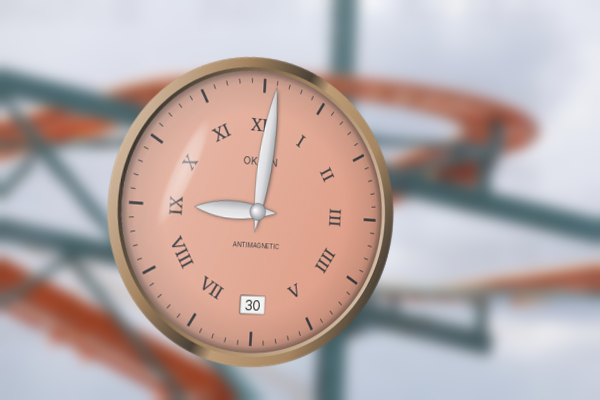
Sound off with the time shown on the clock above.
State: 9:01
